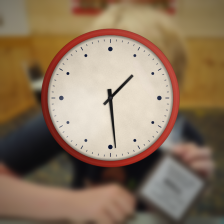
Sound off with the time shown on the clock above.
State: 1:29
